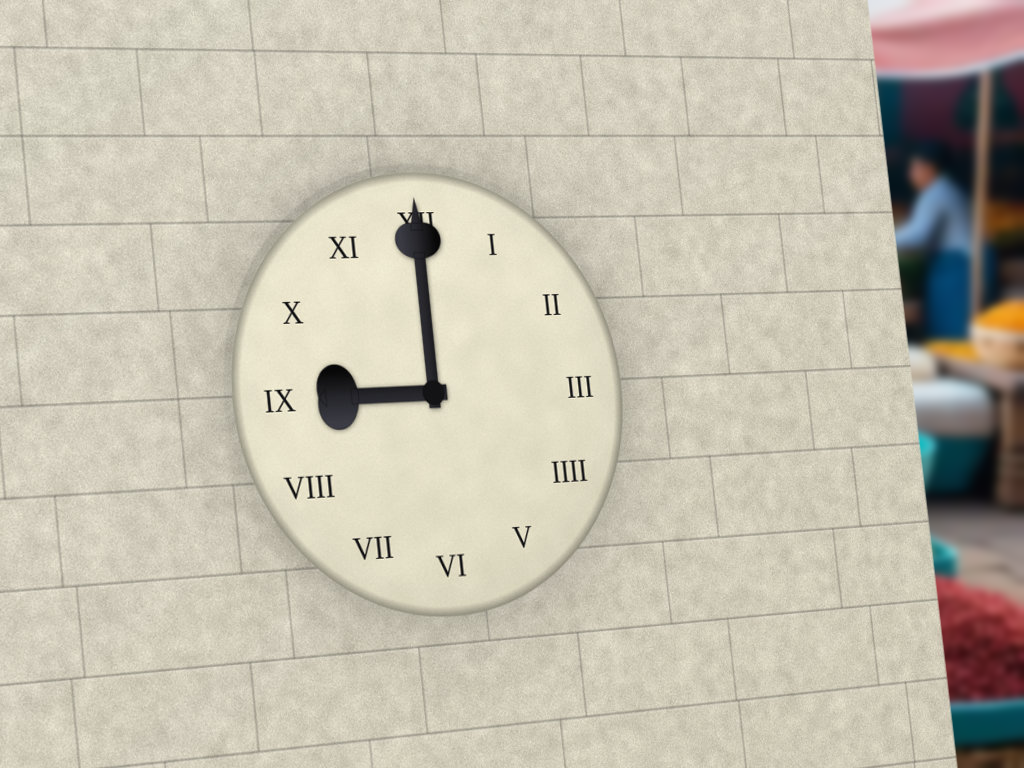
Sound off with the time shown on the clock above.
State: 9:00
